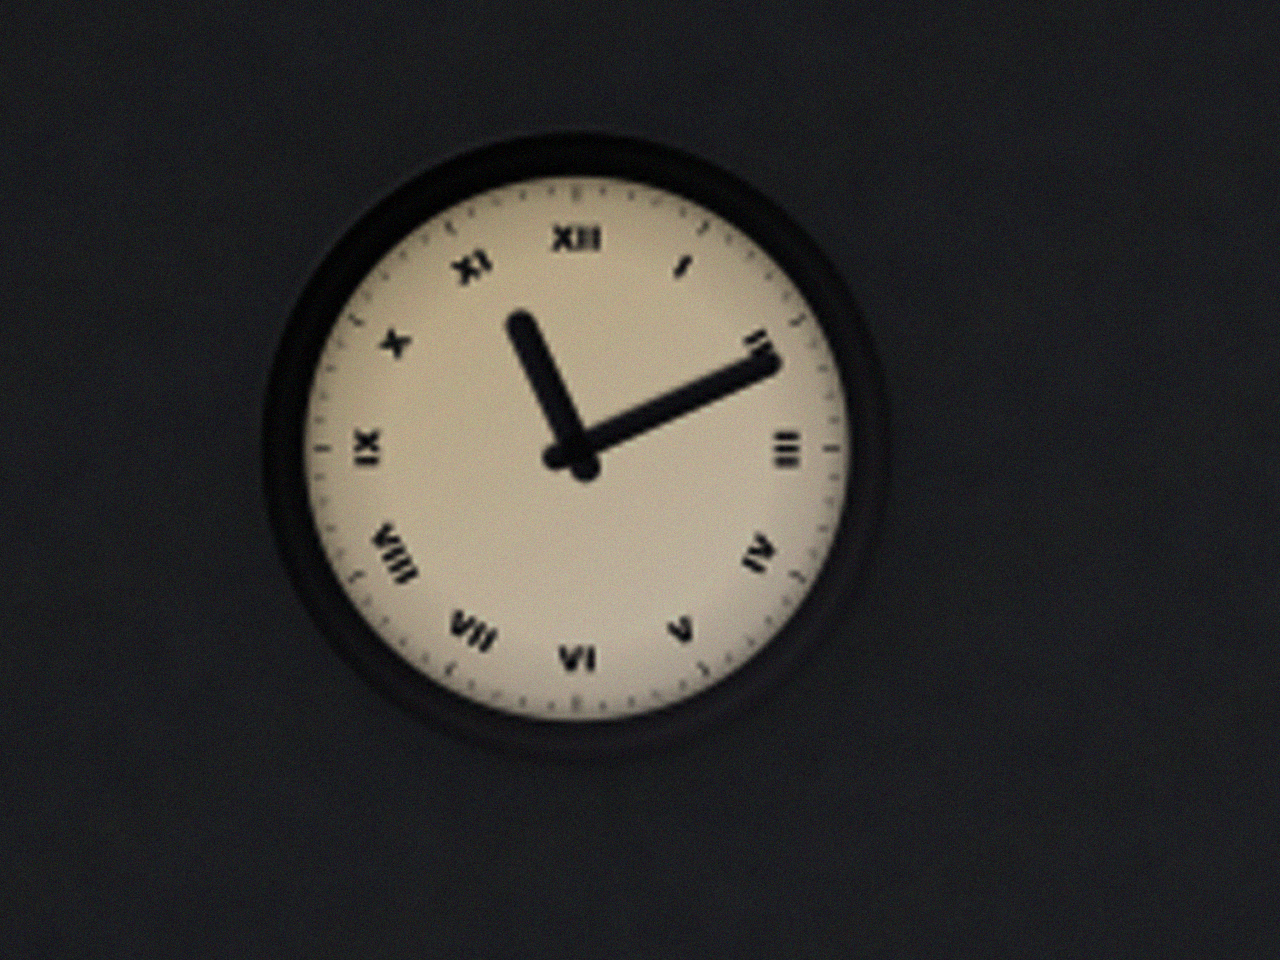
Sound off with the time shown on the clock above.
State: 11:11
